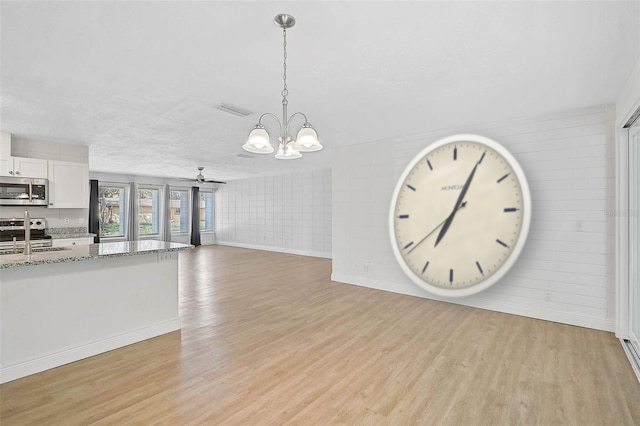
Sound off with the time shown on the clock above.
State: 7:04:39
